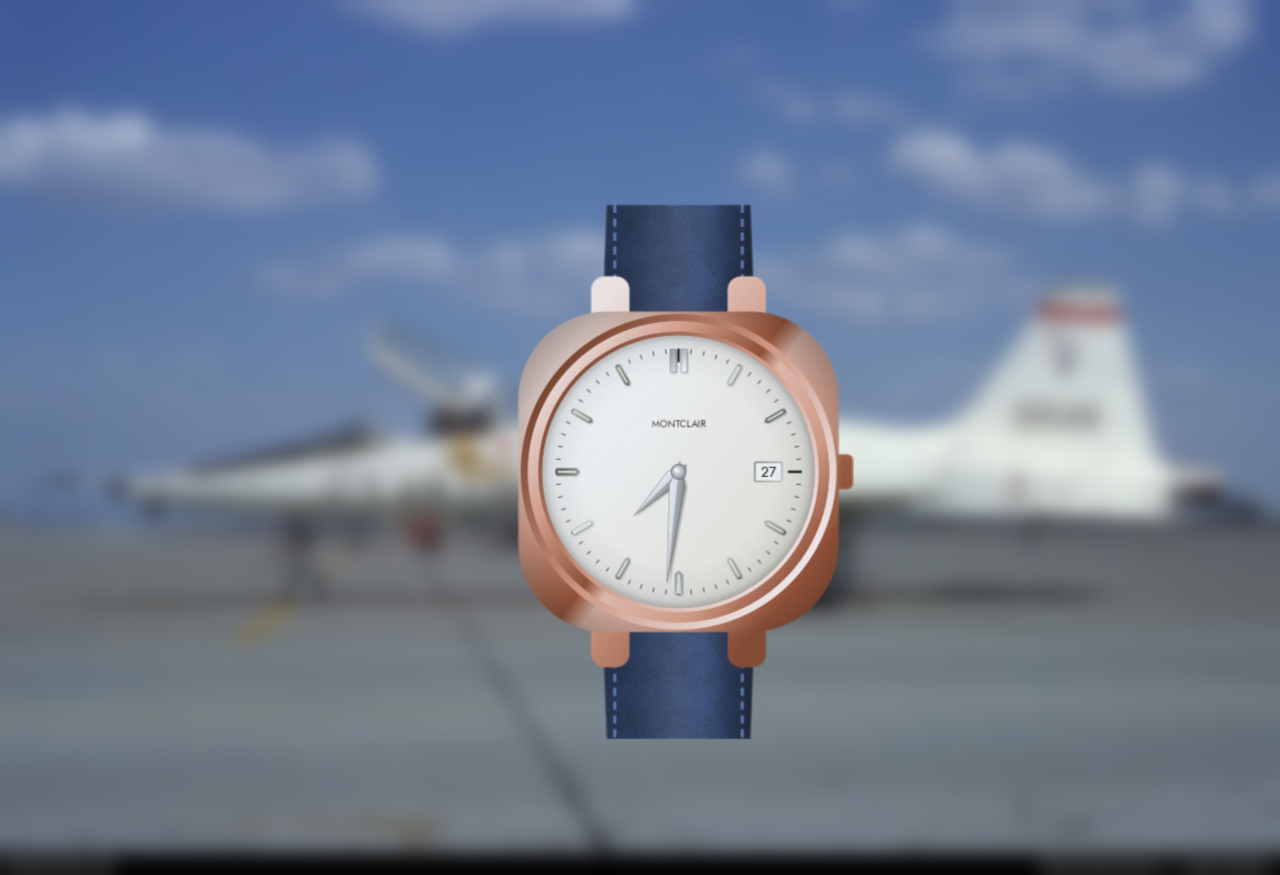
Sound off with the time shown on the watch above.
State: 7:31
